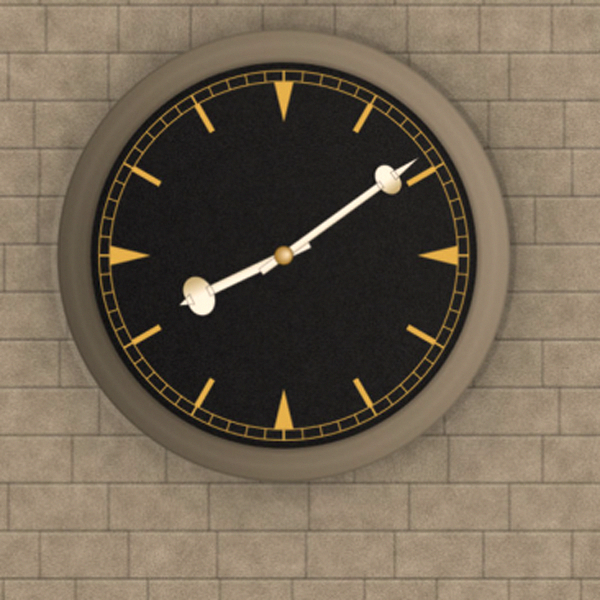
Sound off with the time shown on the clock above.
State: 8:09
